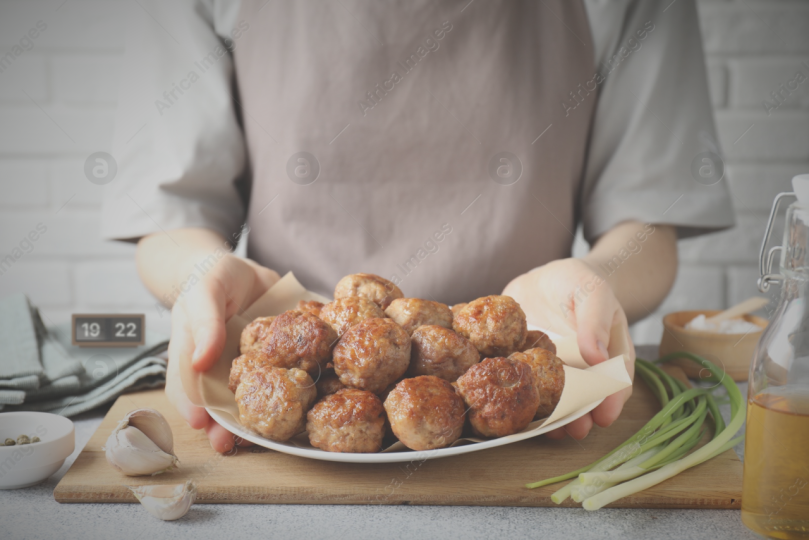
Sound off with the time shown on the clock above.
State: 19:22
